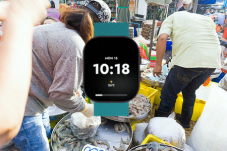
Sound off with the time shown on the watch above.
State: 10:18
